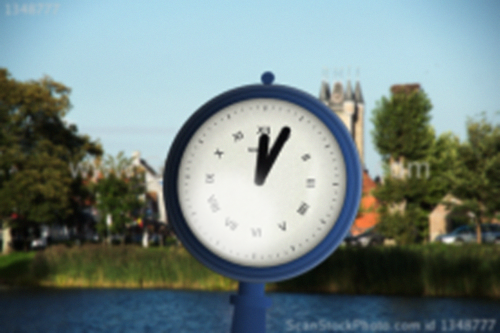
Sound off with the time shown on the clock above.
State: 12:04
